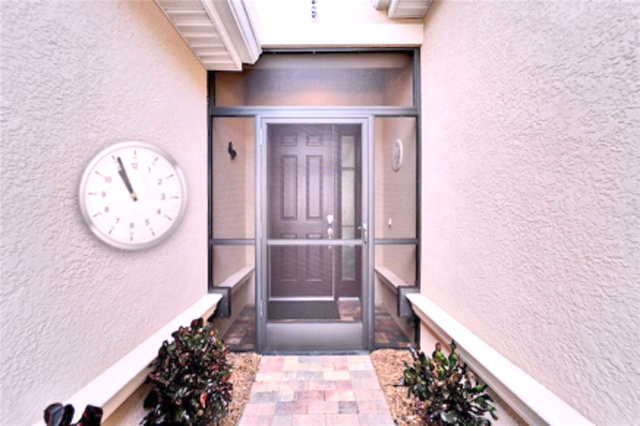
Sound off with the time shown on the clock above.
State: 10:56
